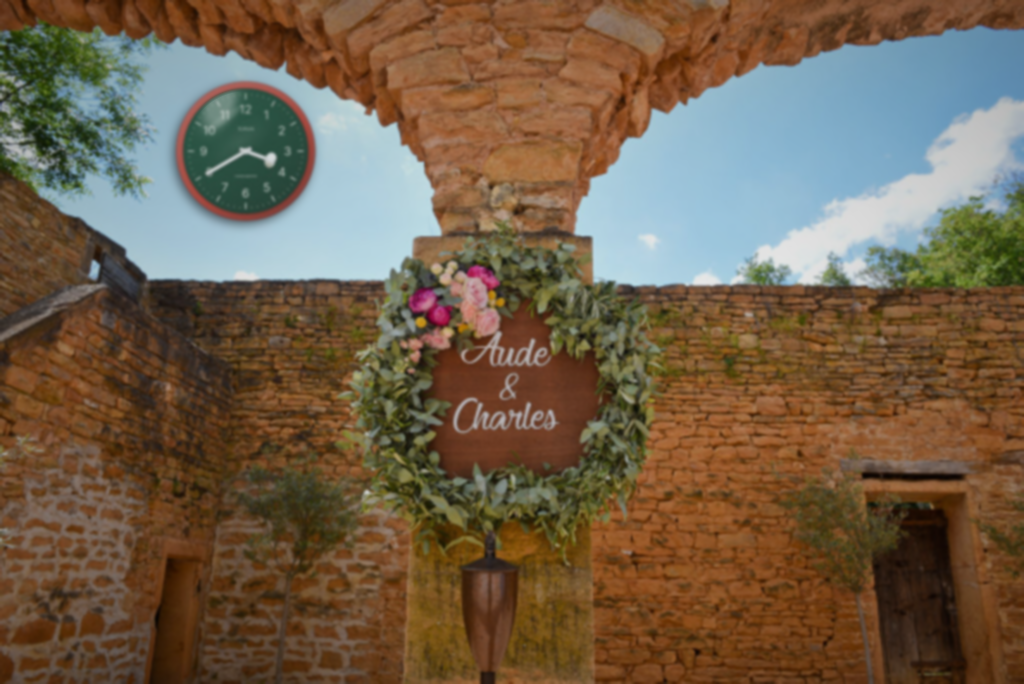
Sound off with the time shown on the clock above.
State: 3:40
